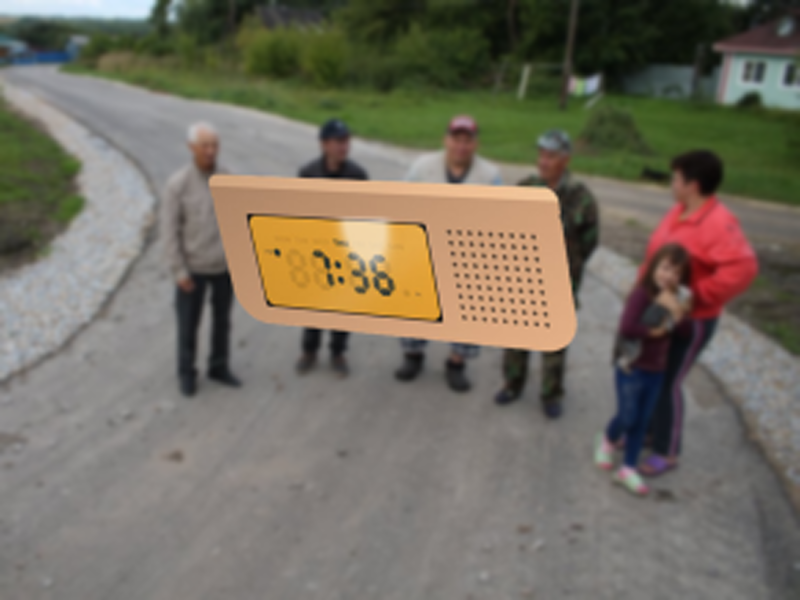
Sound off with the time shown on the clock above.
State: 7:36
